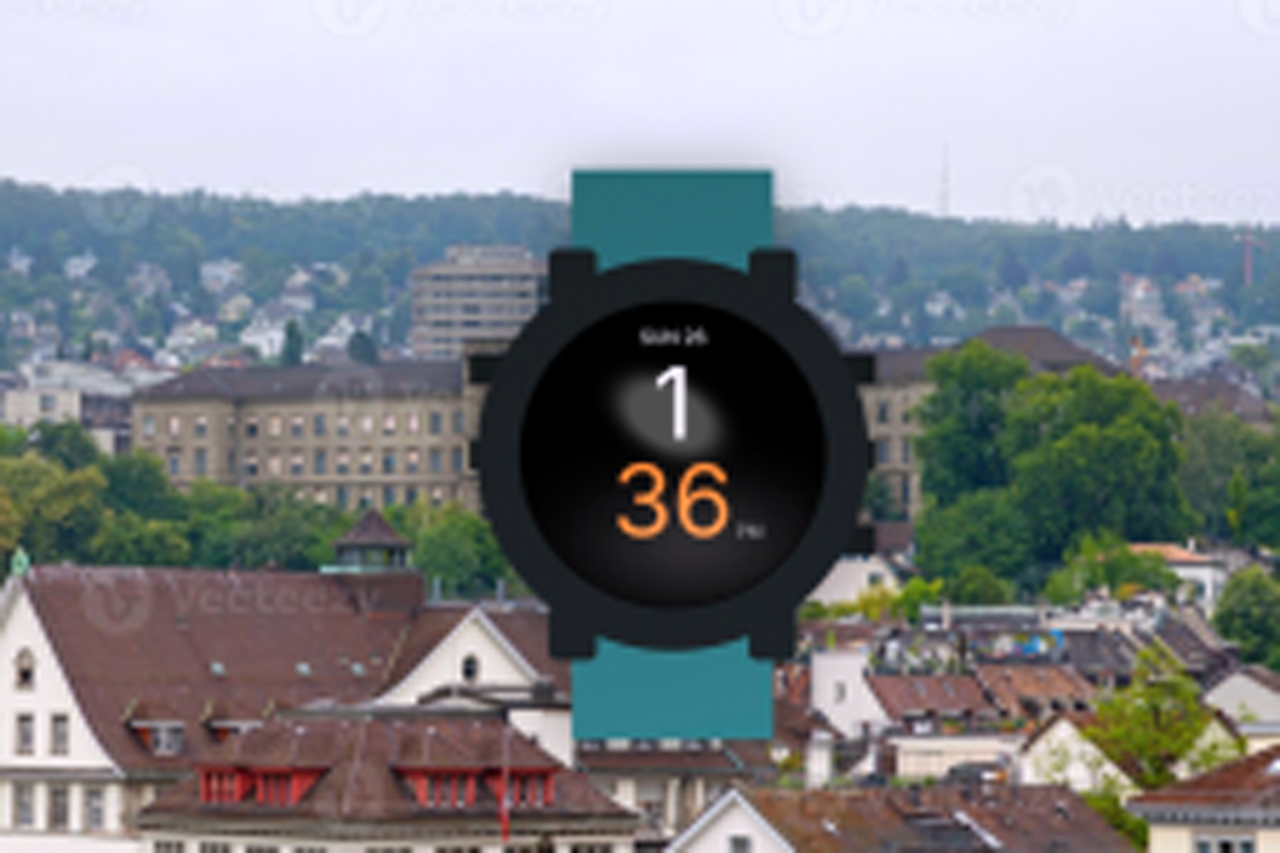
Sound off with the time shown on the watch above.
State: 1:36
